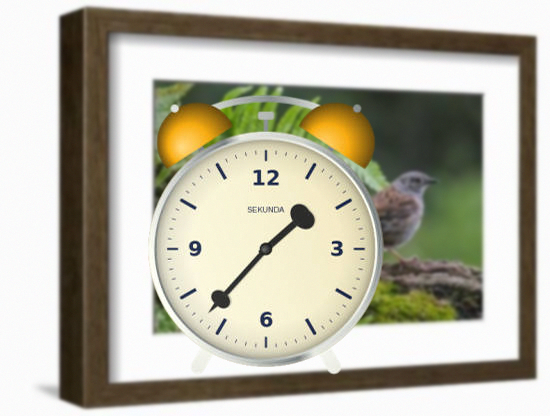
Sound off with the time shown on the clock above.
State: 1:37
